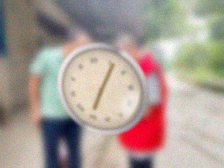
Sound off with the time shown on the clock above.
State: 7:06
